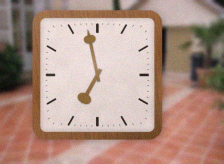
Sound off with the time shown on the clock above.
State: 6:58
